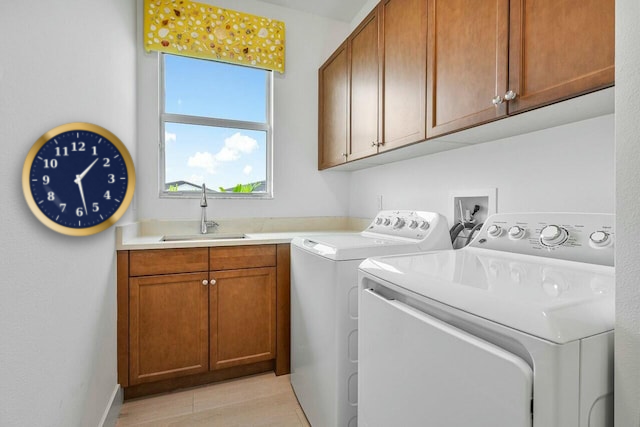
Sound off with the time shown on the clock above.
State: 1:28
